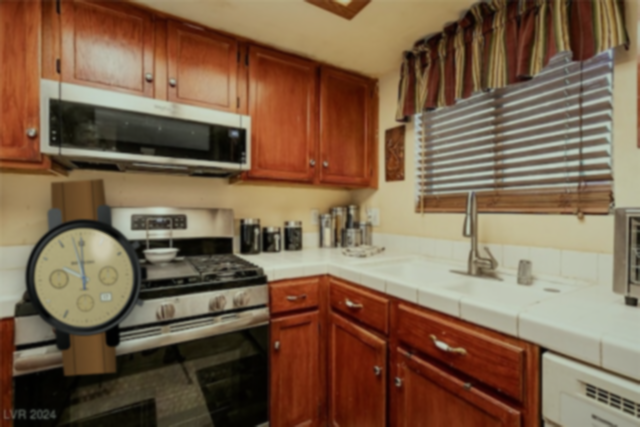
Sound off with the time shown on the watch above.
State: 9:58
